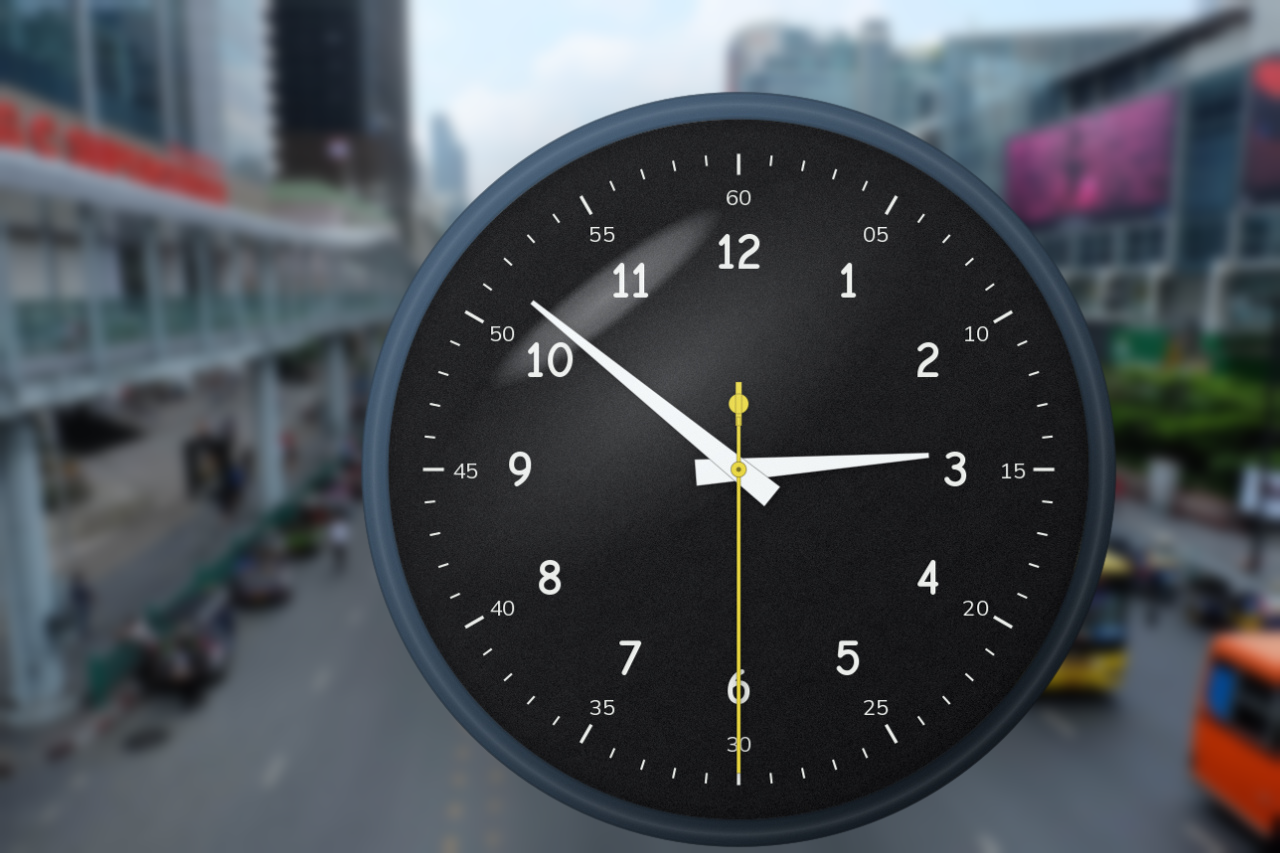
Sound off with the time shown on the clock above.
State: 2:51:30
